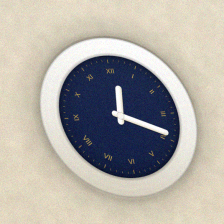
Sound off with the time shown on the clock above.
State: 12:19
